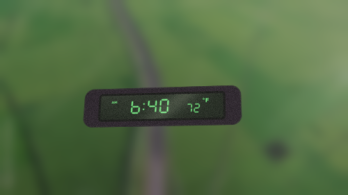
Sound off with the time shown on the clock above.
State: 6:40
